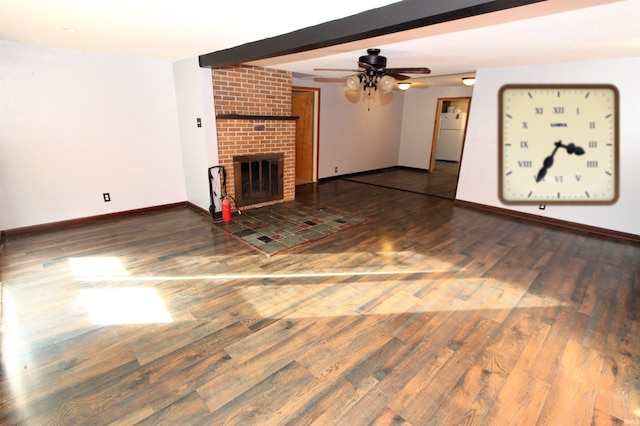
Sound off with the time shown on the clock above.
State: 3:35
